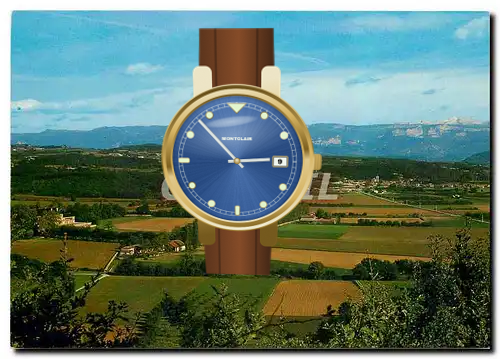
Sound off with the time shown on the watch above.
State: 2:53
